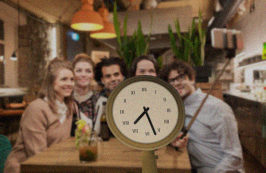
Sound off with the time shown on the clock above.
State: 7:27
